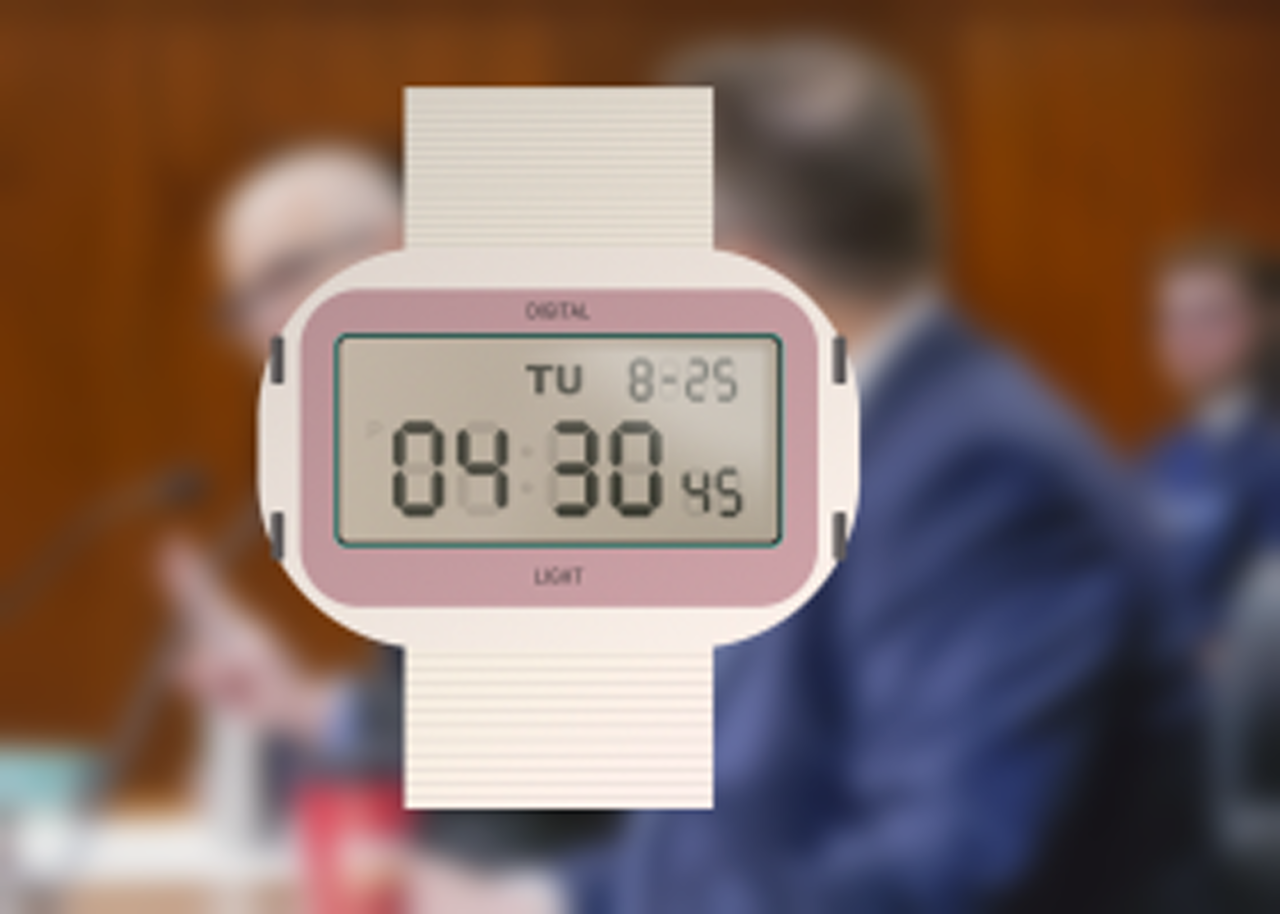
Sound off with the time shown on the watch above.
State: 4:30:45
